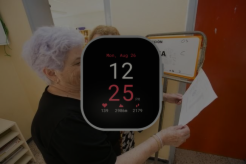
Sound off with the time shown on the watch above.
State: 12:25
